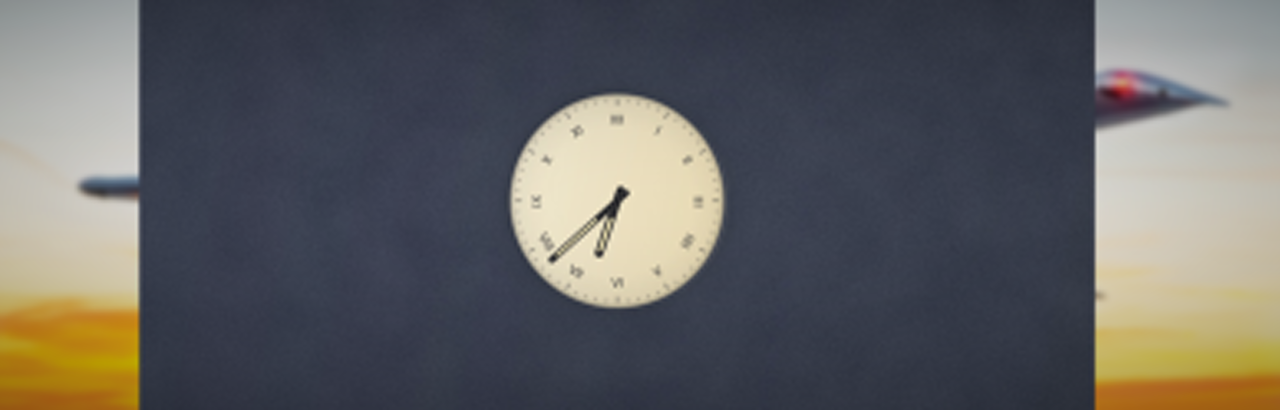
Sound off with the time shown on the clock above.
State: 6:38
